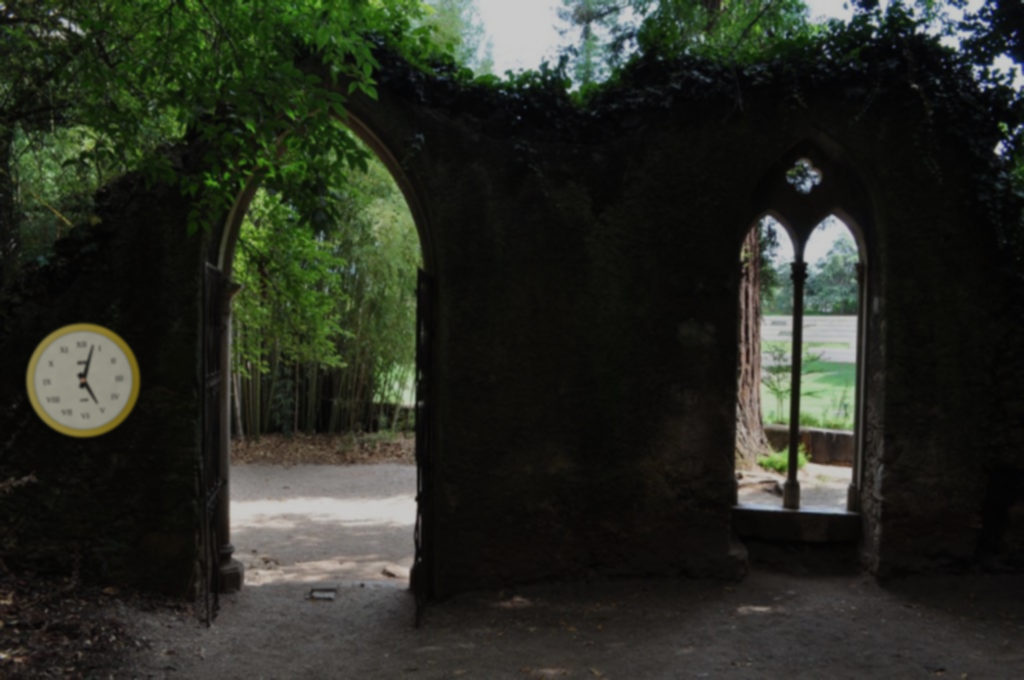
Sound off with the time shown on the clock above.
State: 5:03
